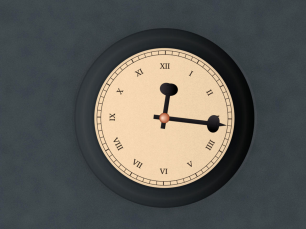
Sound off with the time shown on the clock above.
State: 12:16
